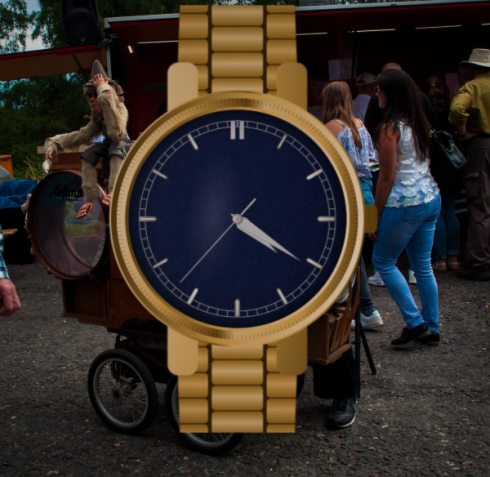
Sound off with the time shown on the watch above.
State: 4:20:37
